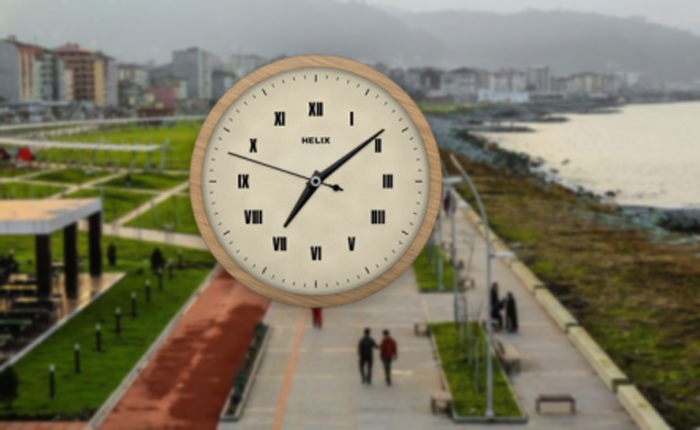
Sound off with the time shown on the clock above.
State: 7:08:48
